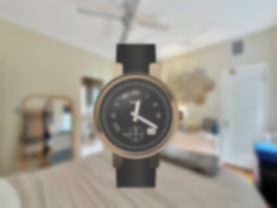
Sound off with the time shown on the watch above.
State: 12:20
